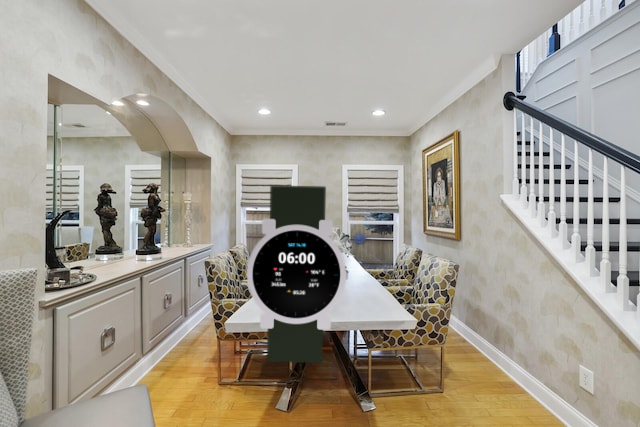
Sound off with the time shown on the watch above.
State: 6:00
